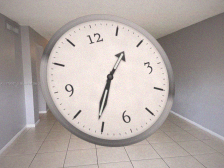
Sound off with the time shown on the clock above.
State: 1:36
